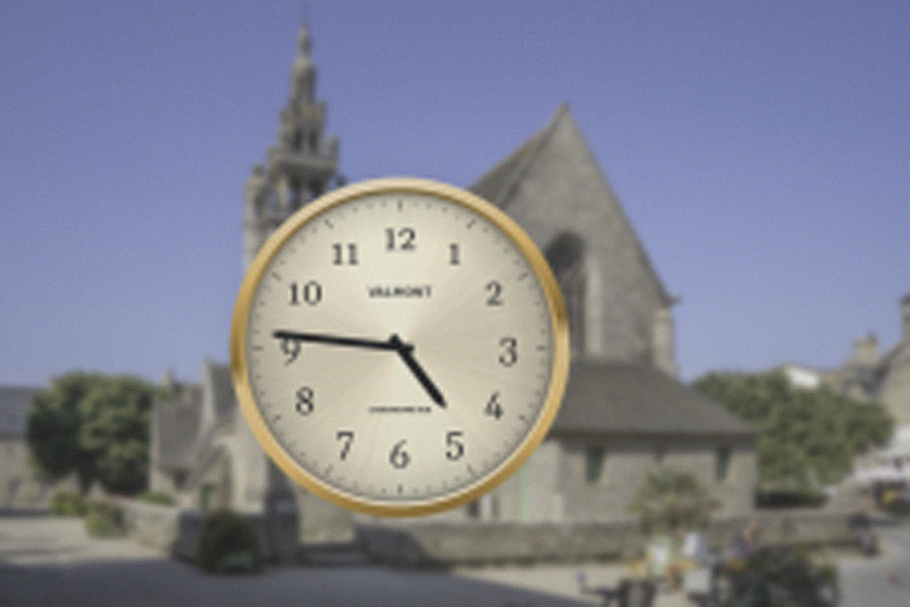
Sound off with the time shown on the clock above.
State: 4:46
